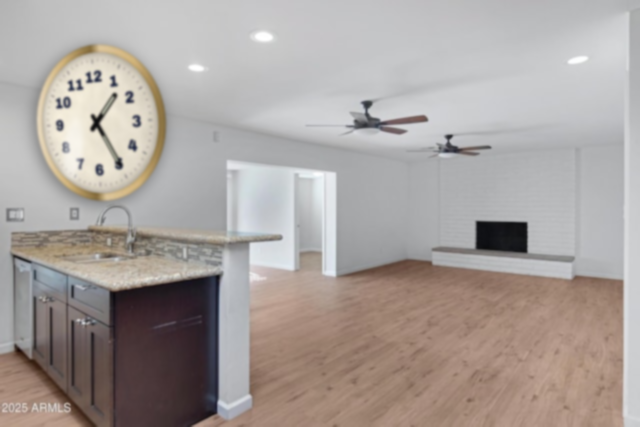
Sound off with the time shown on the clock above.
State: 1:25
